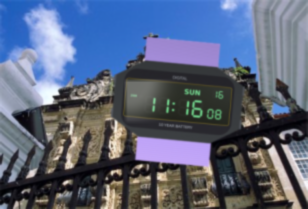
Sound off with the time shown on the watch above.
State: 11:16:08
